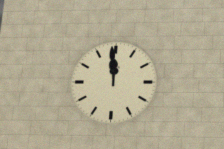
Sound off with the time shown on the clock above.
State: 11:59
